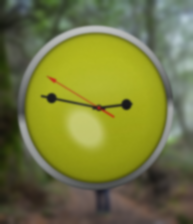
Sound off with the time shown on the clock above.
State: 2:46:50
